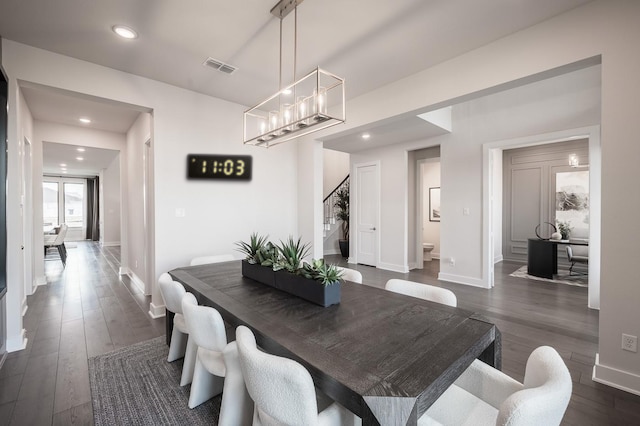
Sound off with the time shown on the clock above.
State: 11:03
